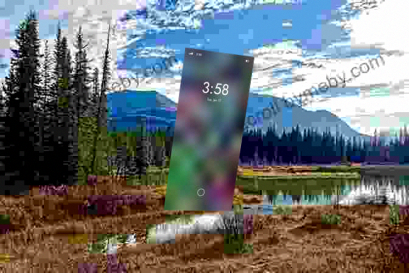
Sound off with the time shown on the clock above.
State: 3:58
